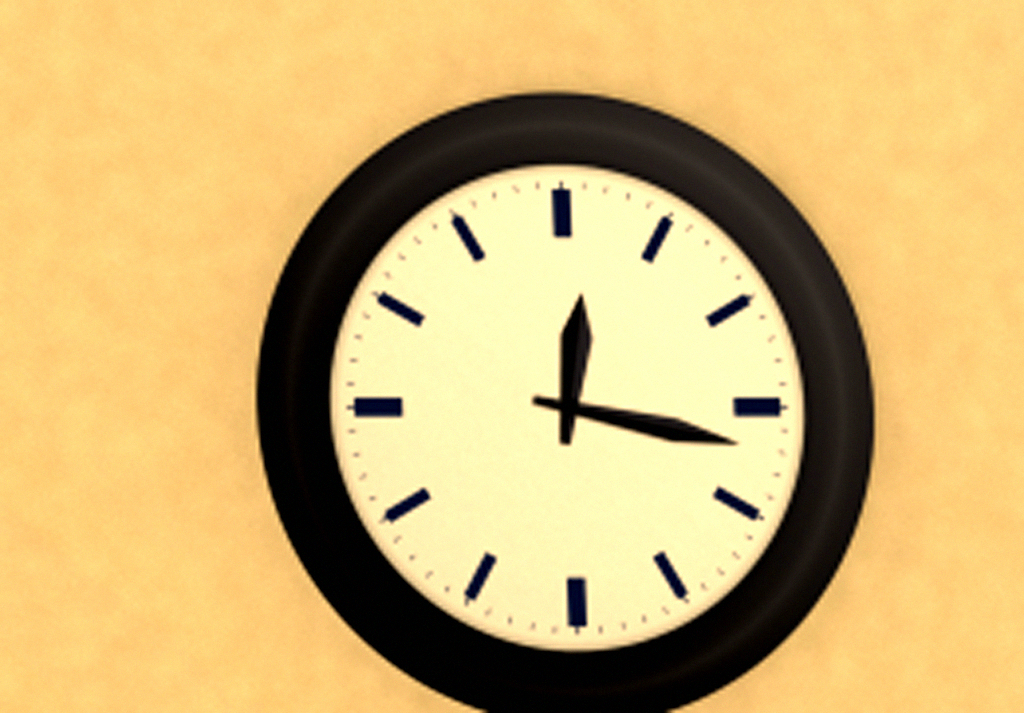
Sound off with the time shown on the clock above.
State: 12:17
